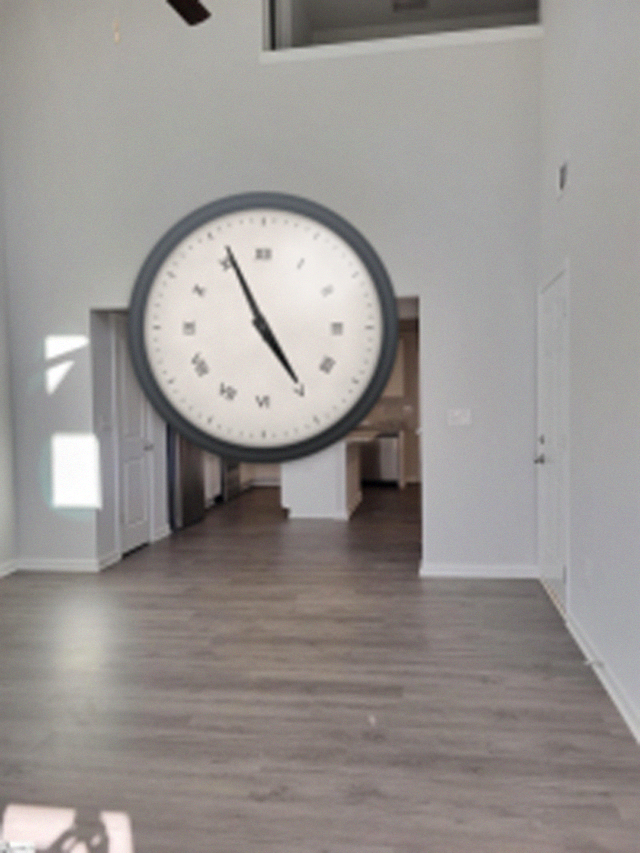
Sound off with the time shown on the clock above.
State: 4:56
